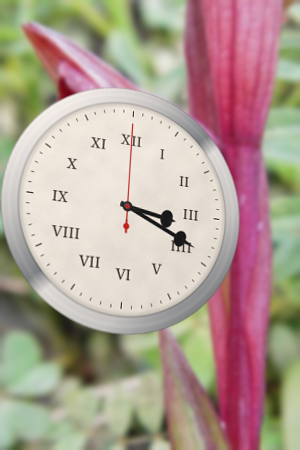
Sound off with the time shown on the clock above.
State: 3:19:00
